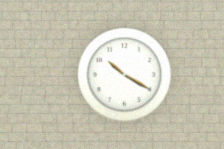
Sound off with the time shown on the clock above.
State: 10:20
